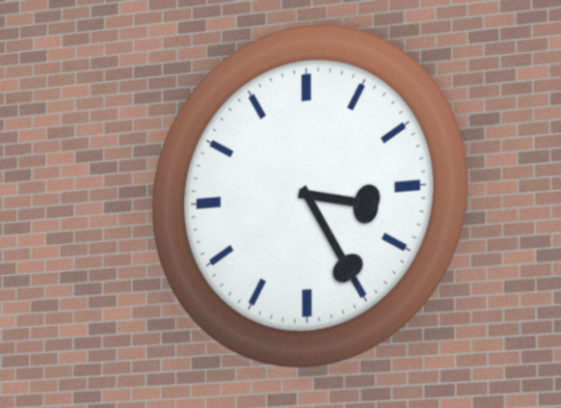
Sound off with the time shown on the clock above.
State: 3:25
